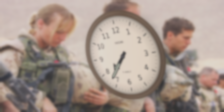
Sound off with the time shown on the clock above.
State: 7:37
